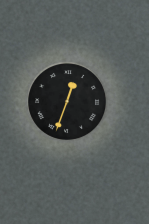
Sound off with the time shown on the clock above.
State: 12:33
